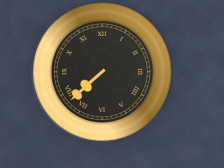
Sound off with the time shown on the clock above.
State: 7:38
